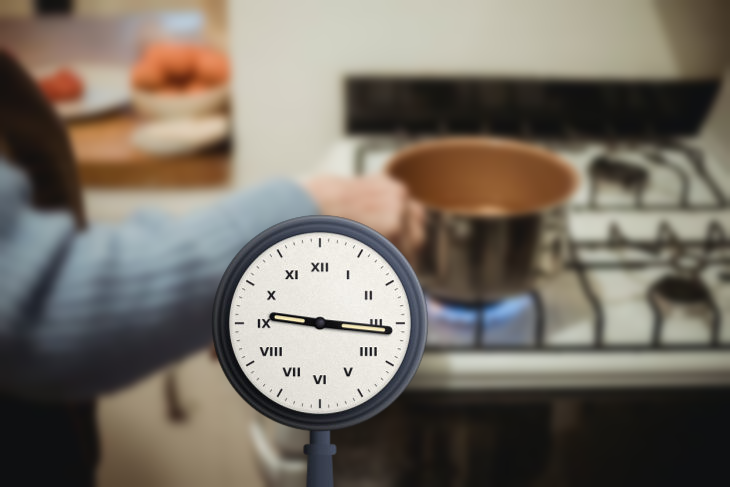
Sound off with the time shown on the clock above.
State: 9:16
